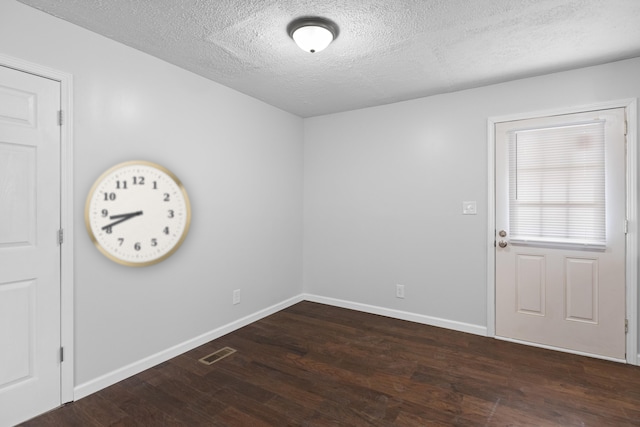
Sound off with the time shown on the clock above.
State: 8:41
